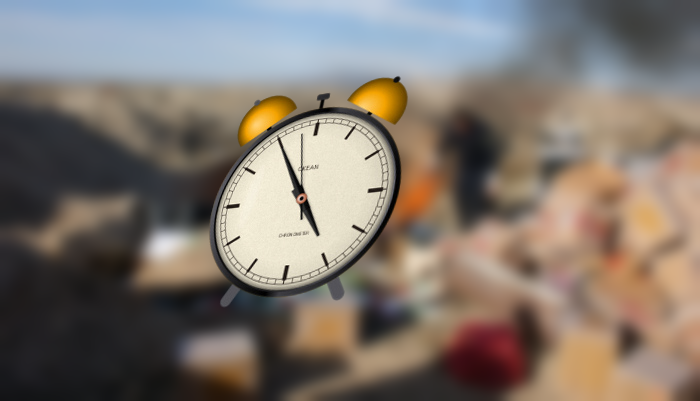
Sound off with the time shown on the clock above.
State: 4:54:58
